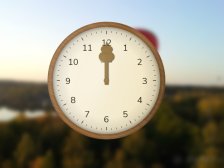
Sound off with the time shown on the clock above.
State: 12:00
